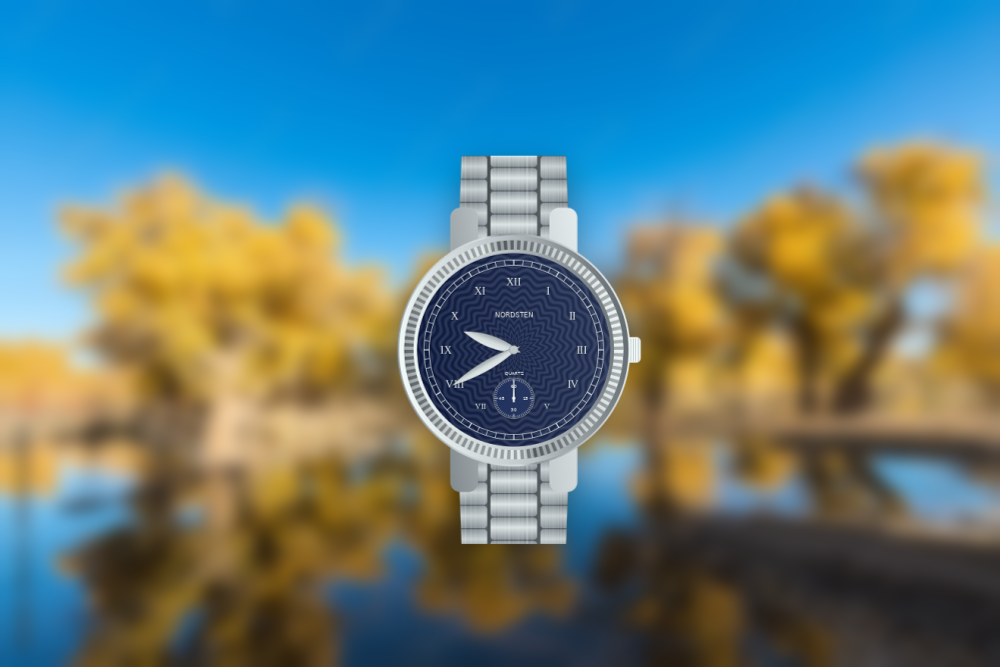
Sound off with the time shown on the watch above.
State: 9:40
